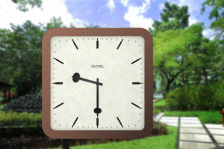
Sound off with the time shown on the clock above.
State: 9:30
